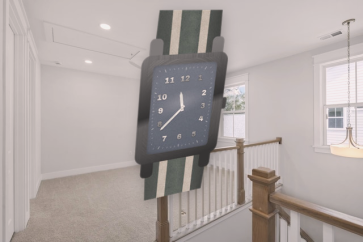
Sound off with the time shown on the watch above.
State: 11:38
